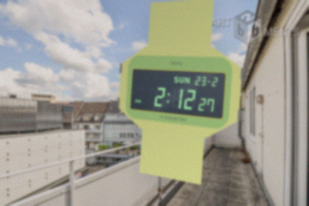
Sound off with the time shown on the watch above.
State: 2:12:27
